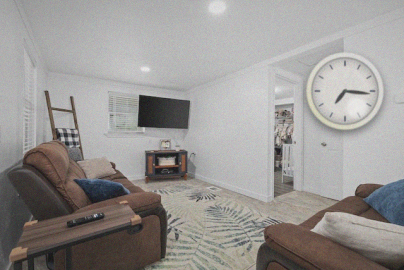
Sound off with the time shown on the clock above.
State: 7:16
